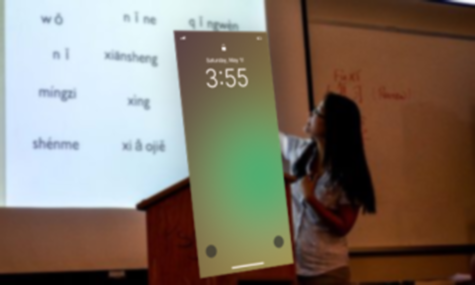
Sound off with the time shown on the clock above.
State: 3:55
